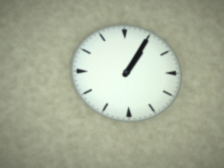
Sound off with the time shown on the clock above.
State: 1:05
